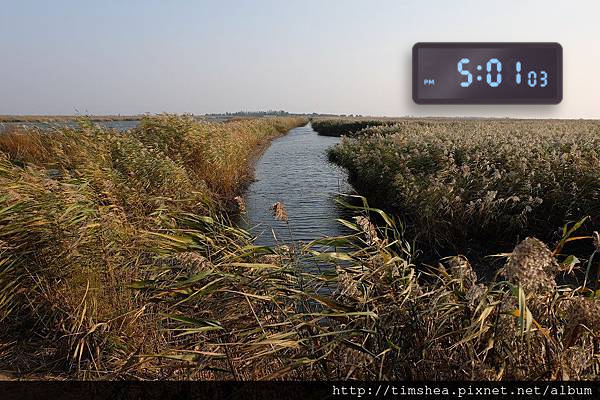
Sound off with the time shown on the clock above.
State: 5:01:03
